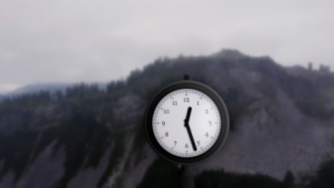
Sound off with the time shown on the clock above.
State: 12:27
